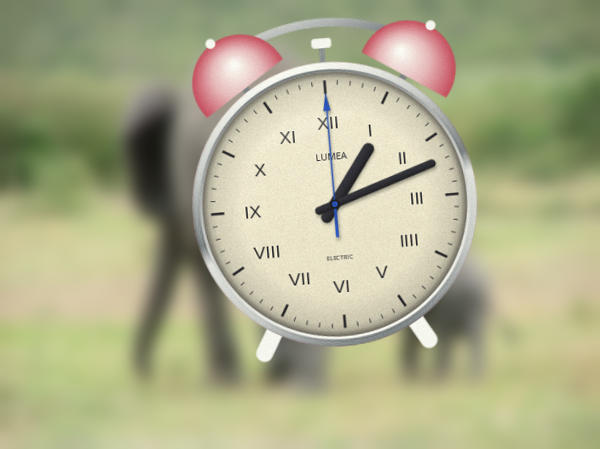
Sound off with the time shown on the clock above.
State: 1:12:00
